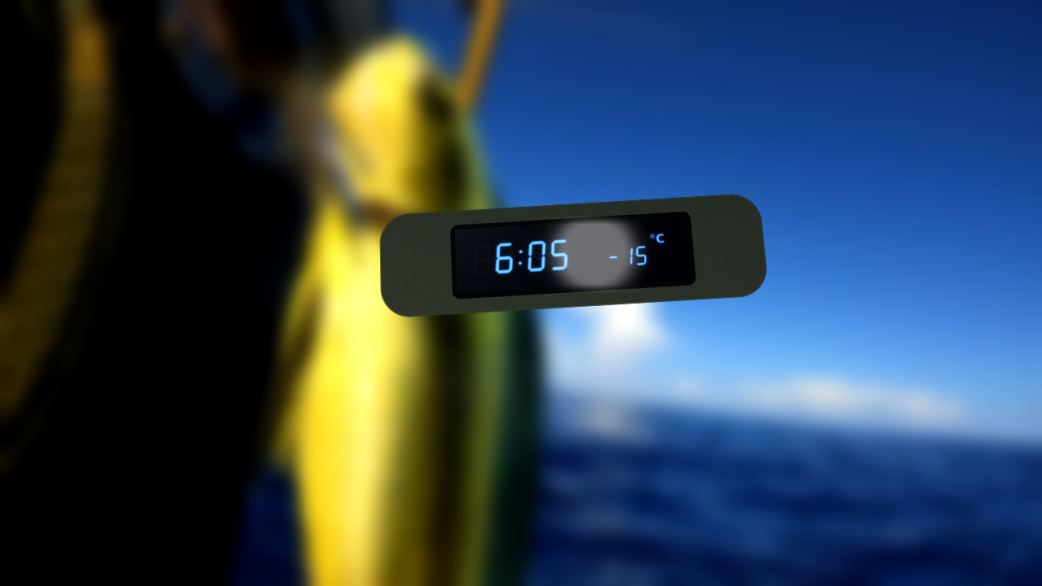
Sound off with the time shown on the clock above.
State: 6:05
